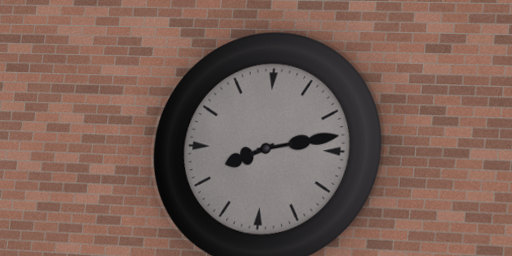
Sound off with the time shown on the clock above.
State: 8:13
